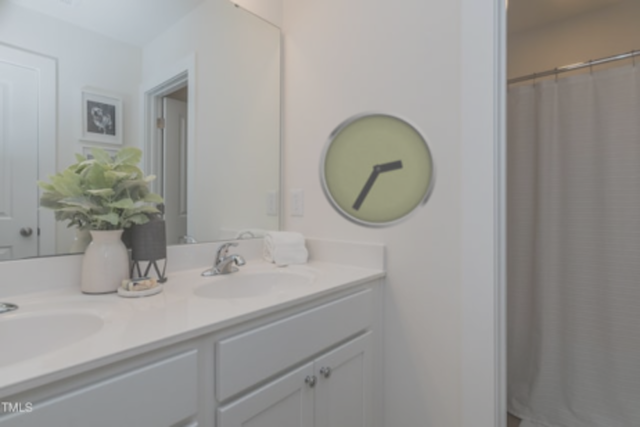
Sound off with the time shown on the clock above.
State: 2:35
